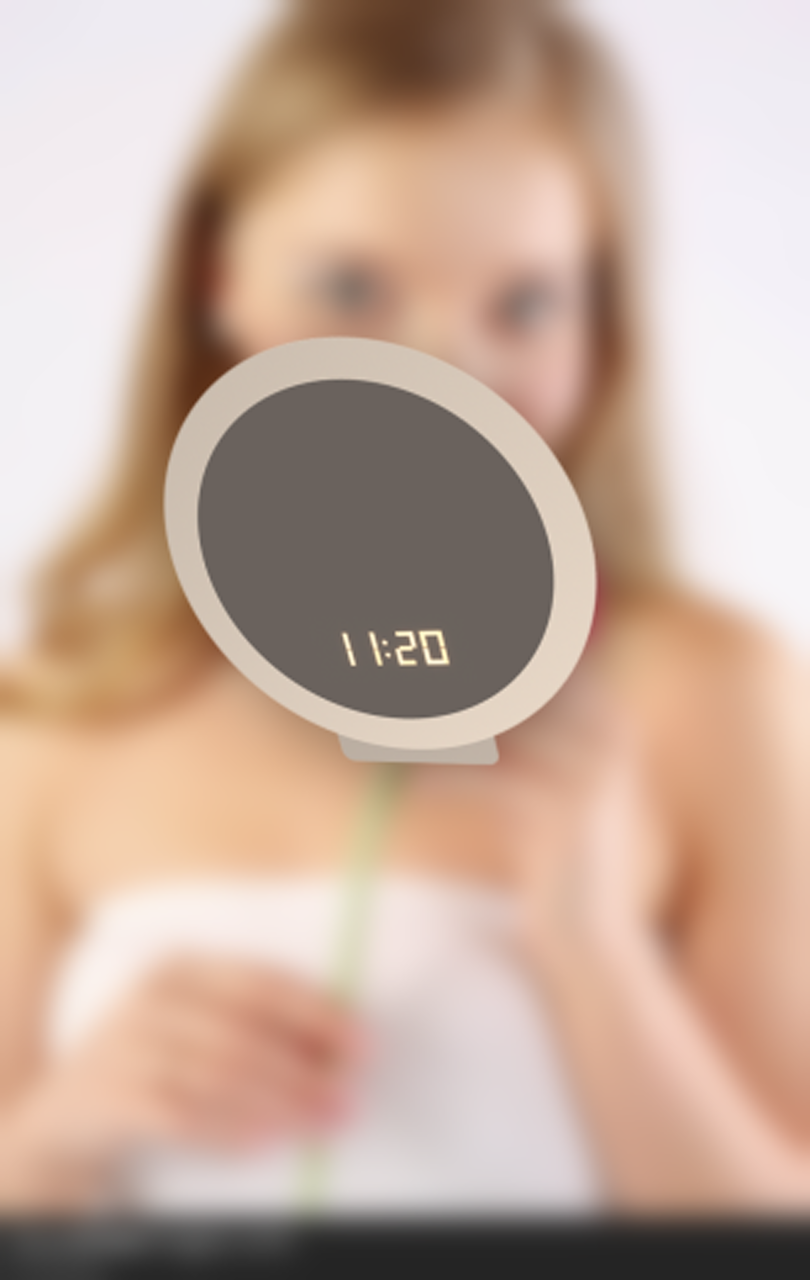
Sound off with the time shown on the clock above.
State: 11:20
